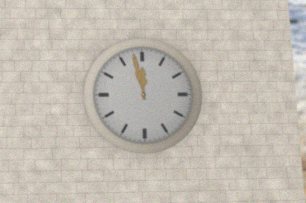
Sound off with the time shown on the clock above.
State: 11:58
